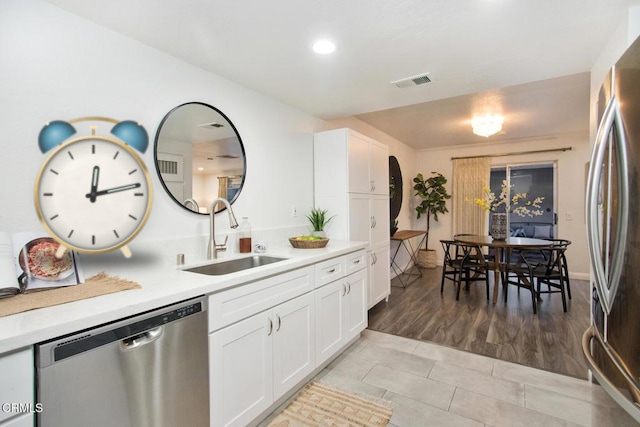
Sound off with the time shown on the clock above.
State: 12:13
